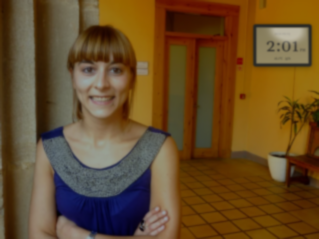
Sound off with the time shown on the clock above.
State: 2:01
